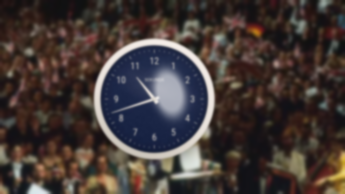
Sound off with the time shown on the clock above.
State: 10:42
